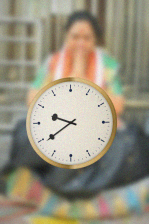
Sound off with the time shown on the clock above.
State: 9:39
